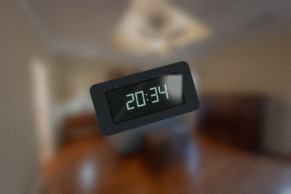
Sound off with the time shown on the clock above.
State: 20:34
